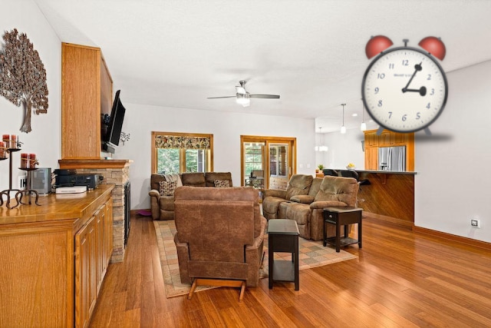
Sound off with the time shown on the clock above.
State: 3:05
